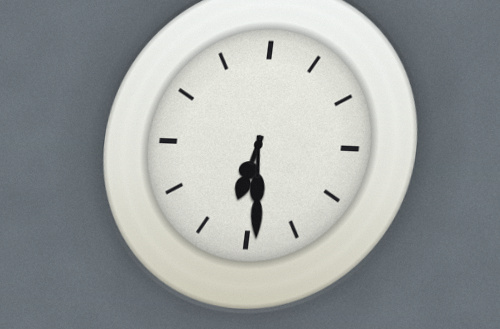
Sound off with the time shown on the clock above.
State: 6:29
